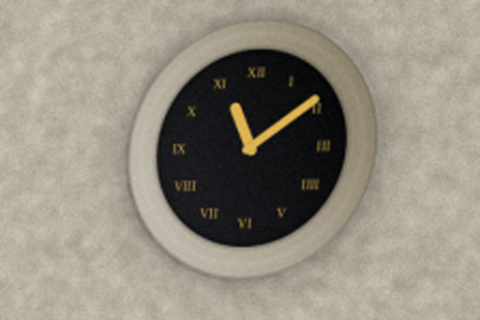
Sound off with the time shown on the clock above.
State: 11:09
